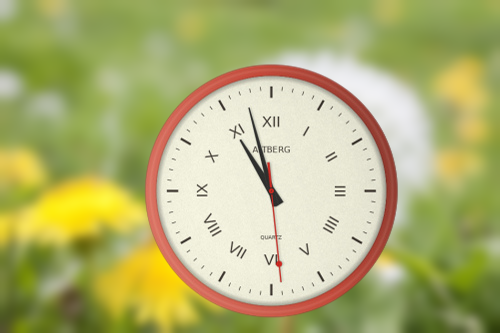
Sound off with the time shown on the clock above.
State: 10:57:29
